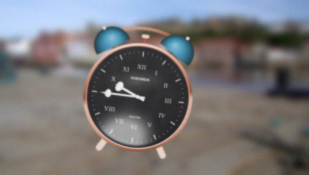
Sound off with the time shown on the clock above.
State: 9:45
